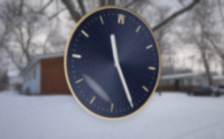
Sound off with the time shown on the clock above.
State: 11:25
